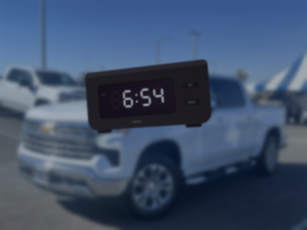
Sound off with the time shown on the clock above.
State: 6:54
